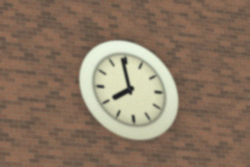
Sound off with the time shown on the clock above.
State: 7:59
